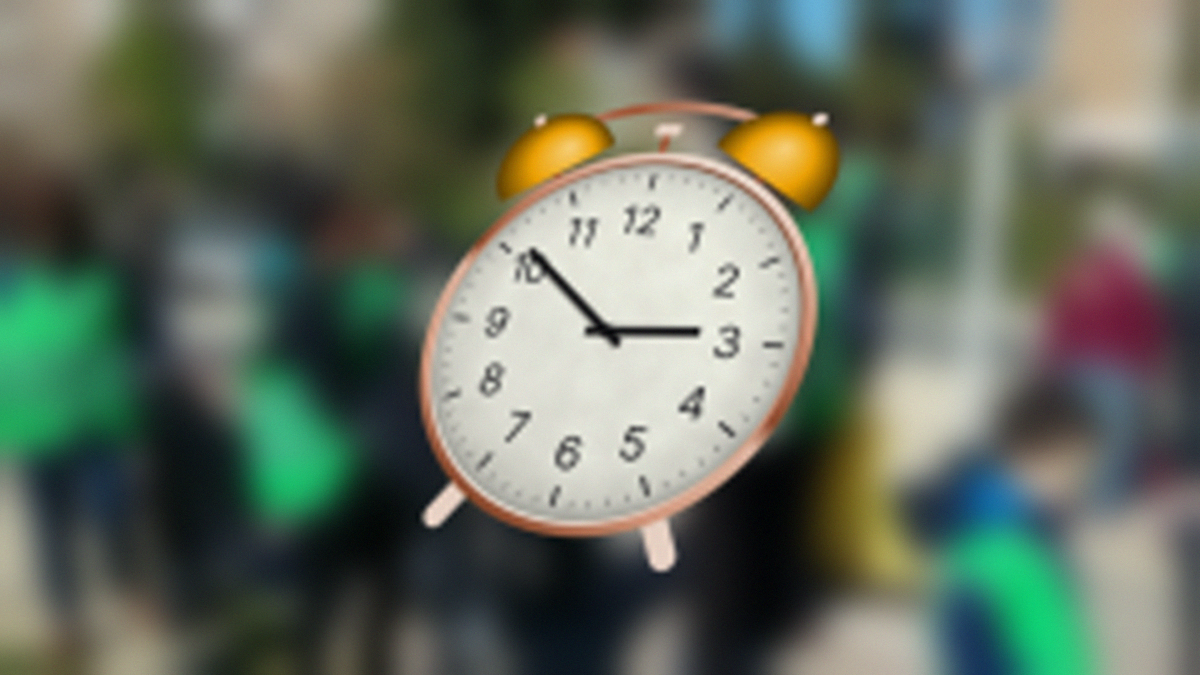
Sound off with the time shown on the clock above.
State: 2:51
